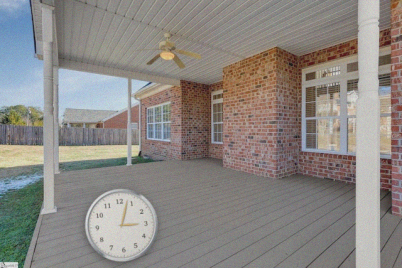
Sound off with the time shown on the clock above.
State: 3:03
